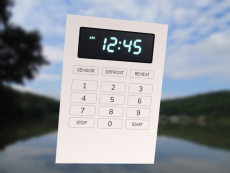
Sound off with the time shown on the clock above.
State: 12:45
